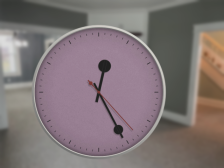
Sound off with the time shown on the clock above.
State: 12:25:23
